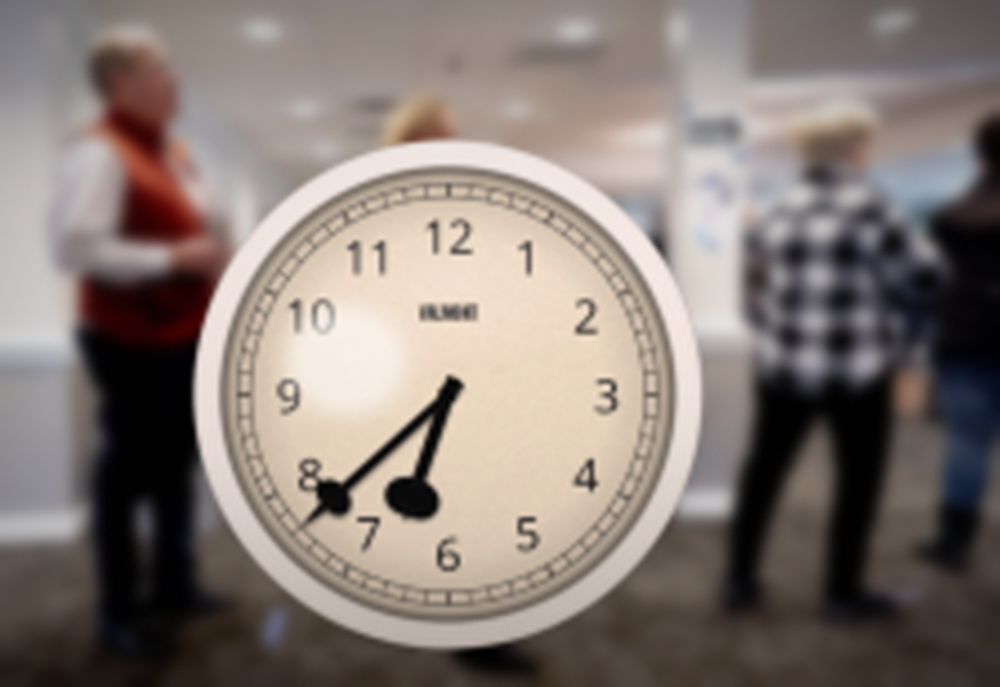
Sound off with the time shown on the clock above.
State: 6:38
